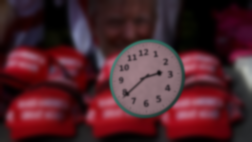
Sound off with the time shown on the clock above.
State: 2:39
